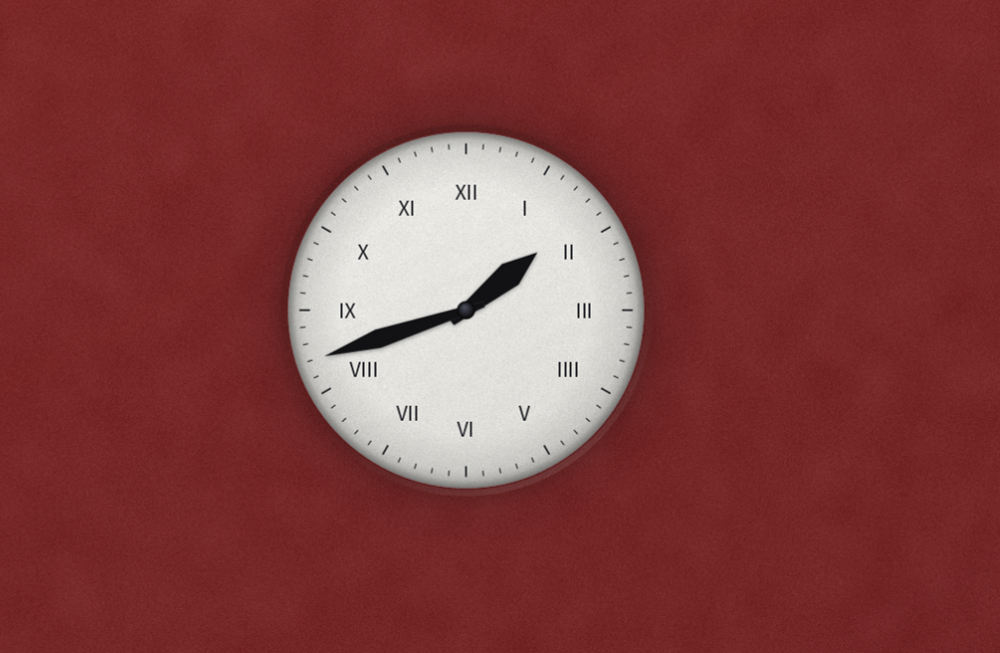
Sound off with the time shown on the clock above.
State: 1:42
